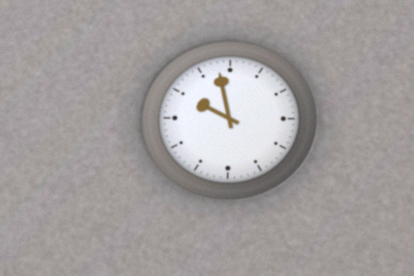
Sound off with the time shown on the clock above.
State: 9:58
